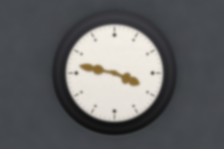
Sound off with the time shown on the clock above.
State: 3:47
